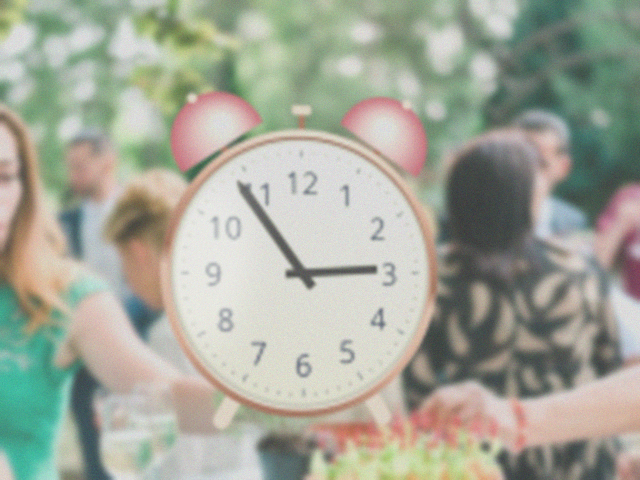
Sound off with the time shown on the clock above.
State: 2:54
